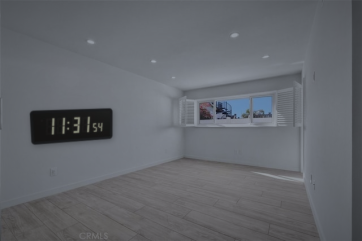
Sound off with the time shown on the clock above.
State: 11:31:54
